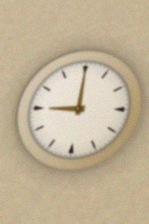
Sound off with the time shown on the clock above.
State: 9:00
